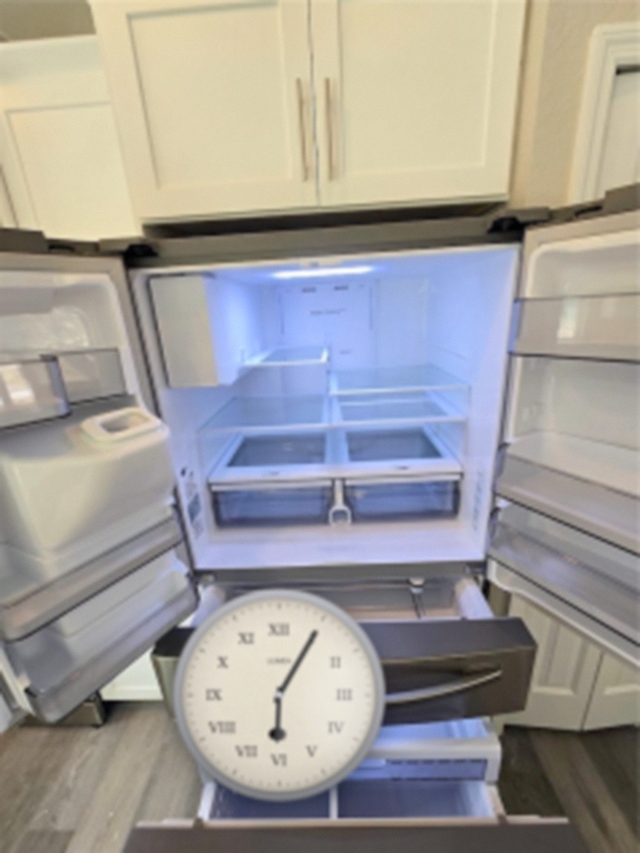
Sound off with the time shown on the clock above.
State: 6:05
